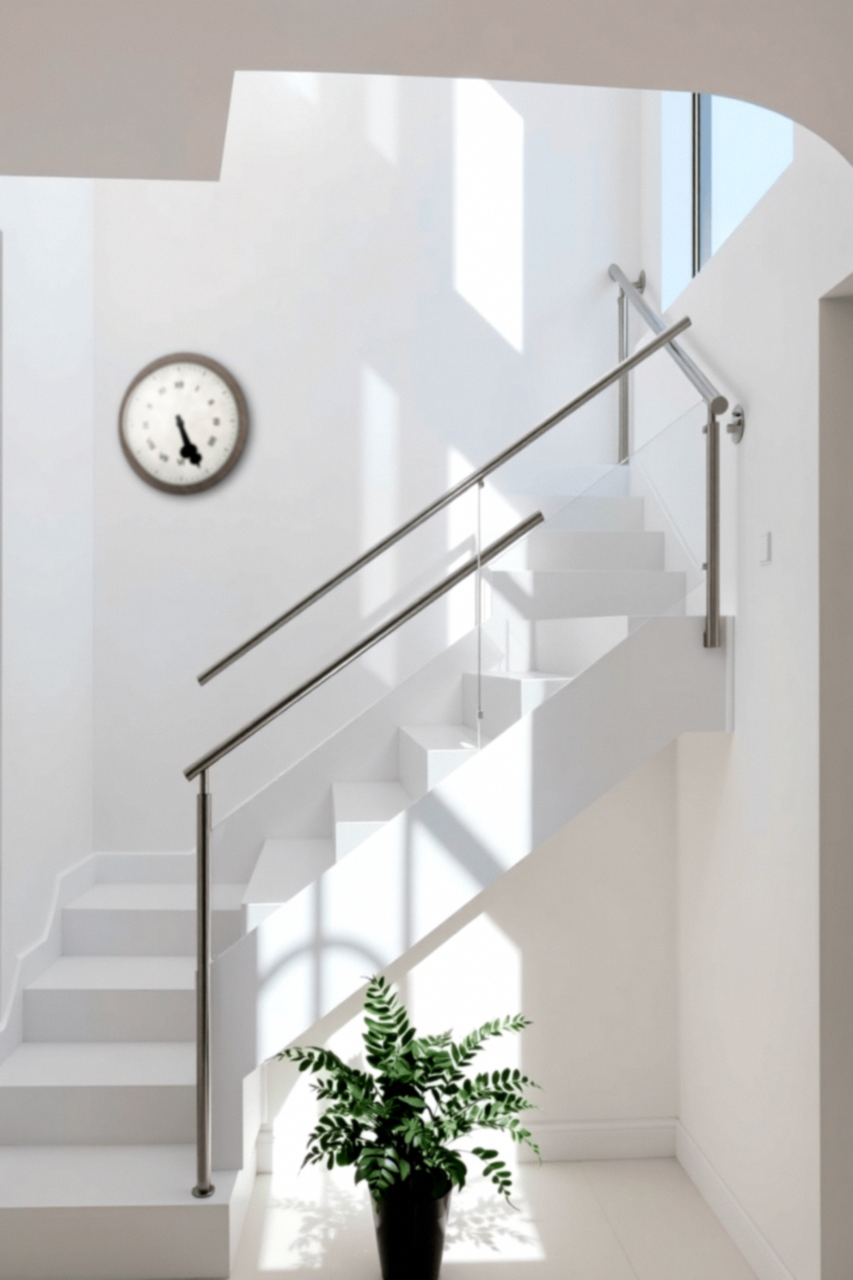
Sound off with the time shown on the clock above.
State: 5:26
